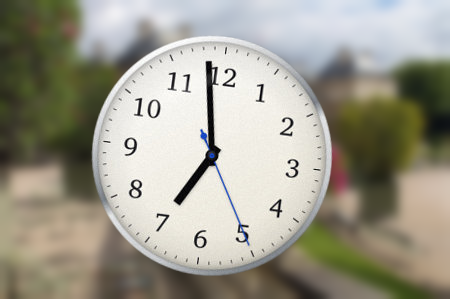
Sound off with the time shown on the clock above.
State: 6:58:25
